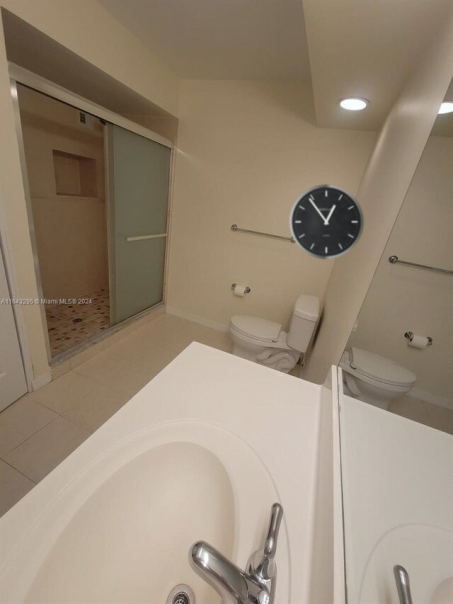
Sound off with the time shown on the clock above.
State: 12:54
